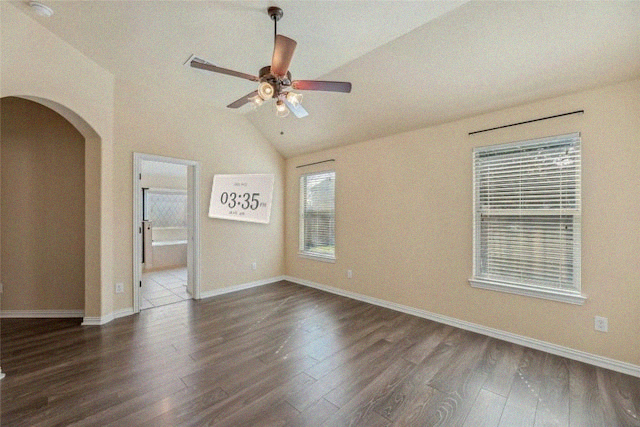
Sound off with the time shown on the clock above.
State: 3:35
